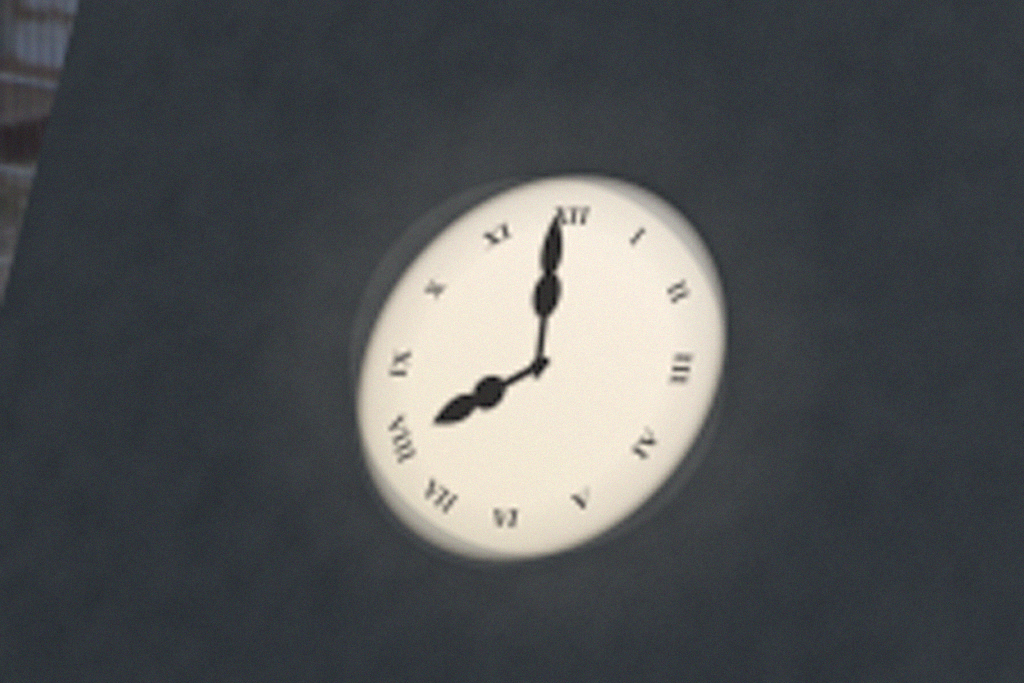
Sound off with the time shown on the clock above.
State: 7:59
